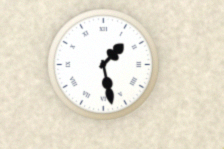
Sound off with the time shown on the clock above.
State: 1:28
